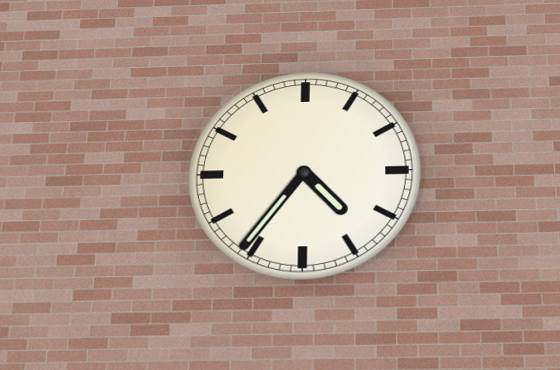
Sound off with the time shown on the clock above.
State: 4:36
